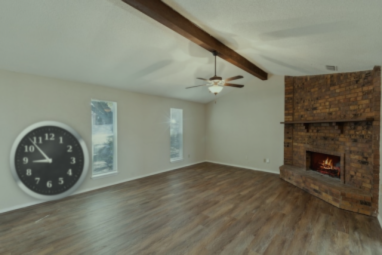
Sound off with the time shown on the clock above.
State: 8:53
